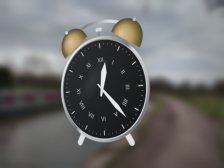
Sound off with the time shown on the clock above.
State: 12:23
